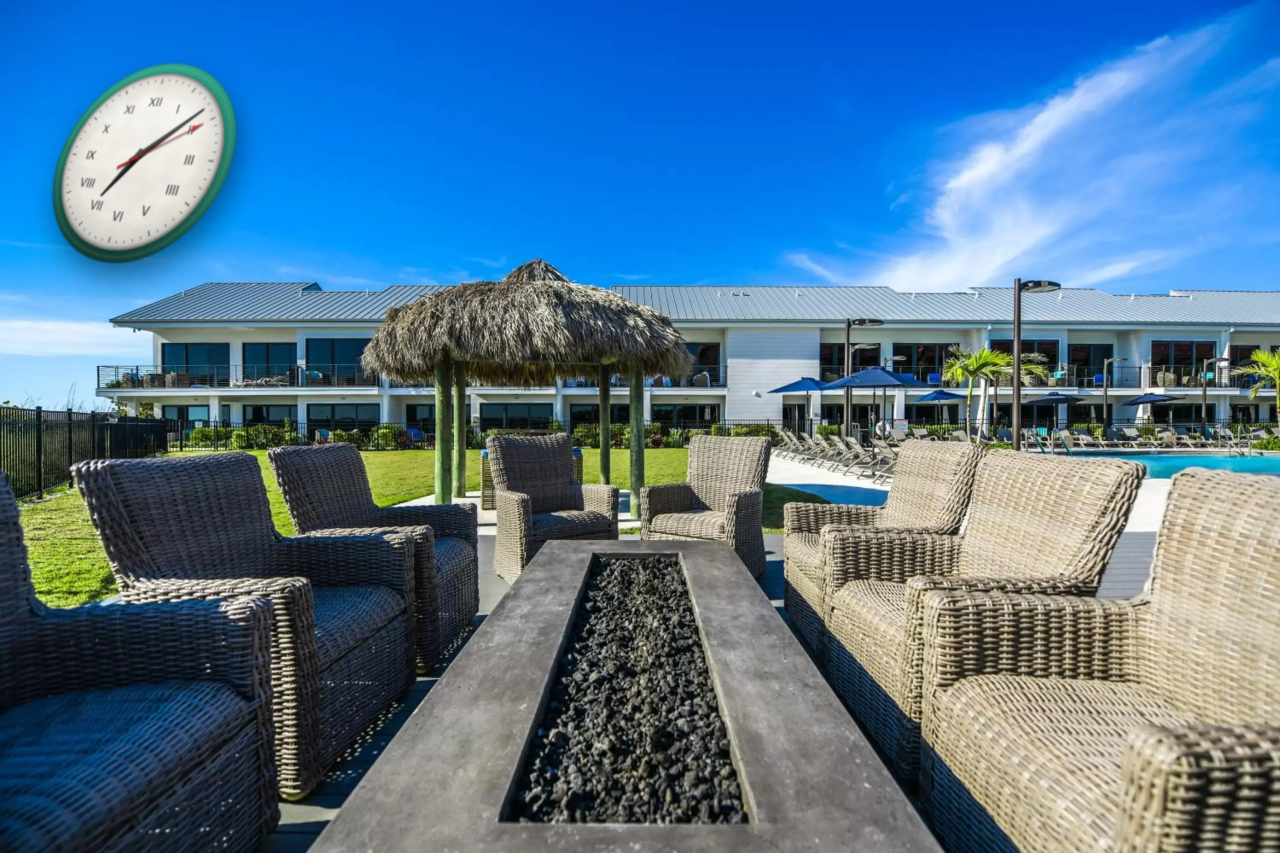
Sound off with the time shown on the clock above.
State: 7:08:10
